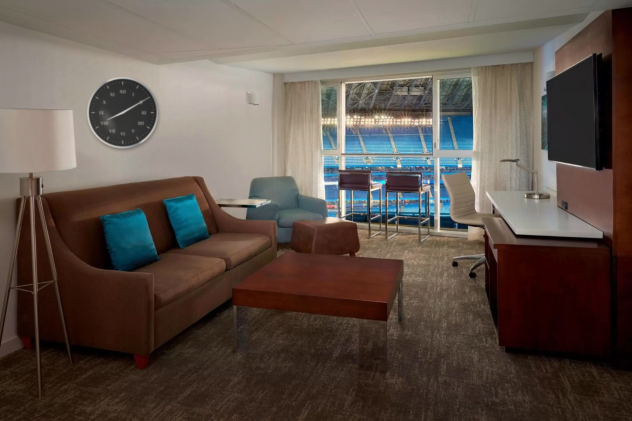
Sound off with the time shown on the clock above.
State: 8:10
